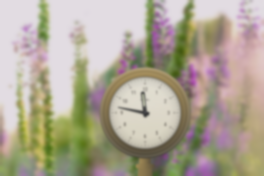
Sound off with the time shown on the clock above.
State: 11:47
